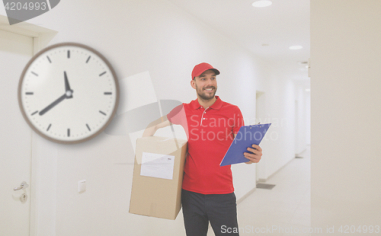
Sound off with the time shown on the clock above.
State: 11:39
